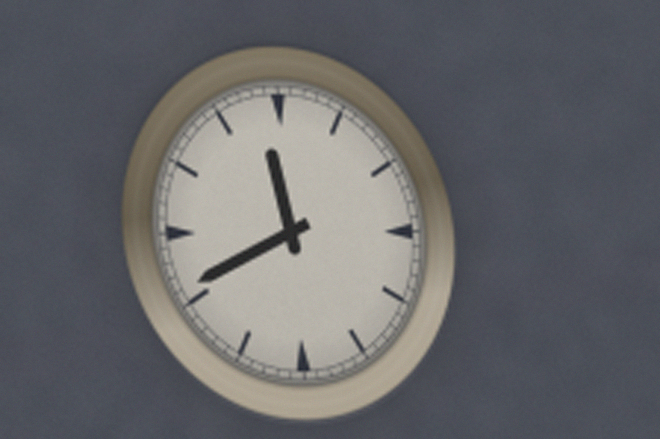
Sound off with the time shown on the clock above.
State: 11:41
